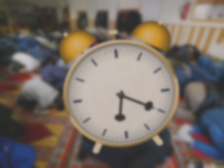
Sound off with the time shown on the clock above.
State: 6:20
